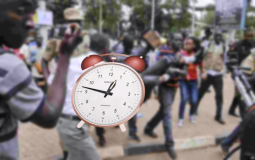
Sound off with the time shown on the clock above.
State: 12:47
